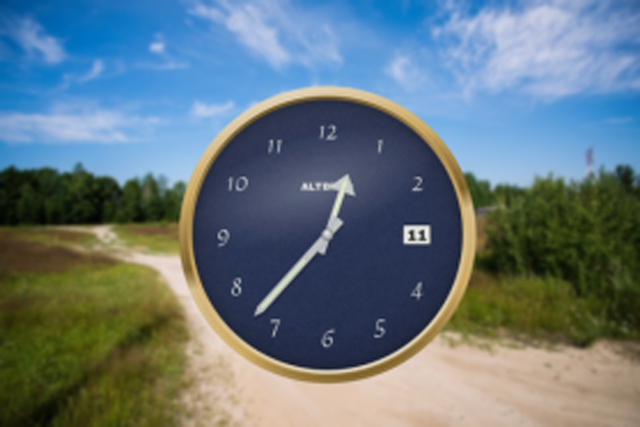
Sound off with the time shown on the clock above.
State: 12:37
